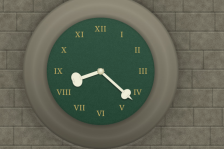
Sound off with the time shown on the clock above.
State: 8:22
